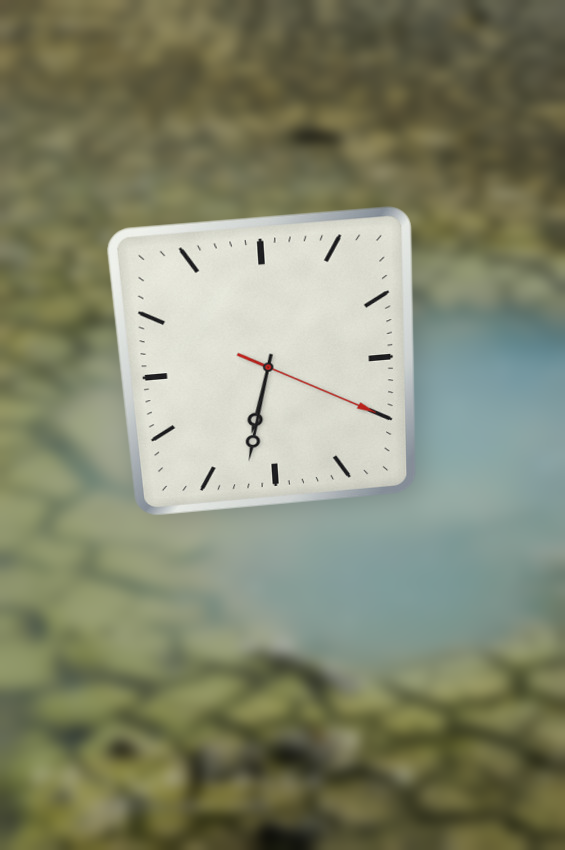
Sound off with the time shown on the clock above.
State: 6:32:20
